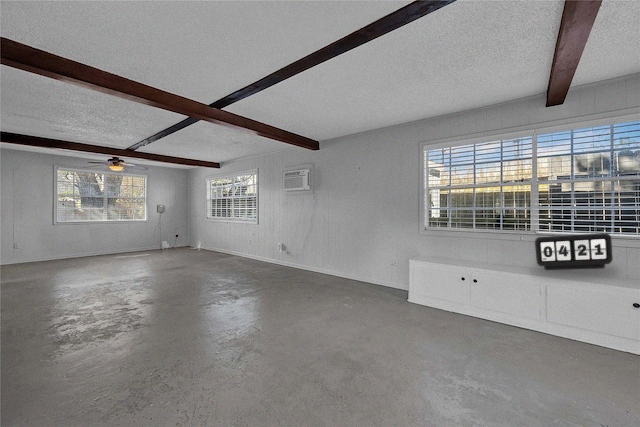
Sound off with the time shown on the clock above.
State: 4:21
